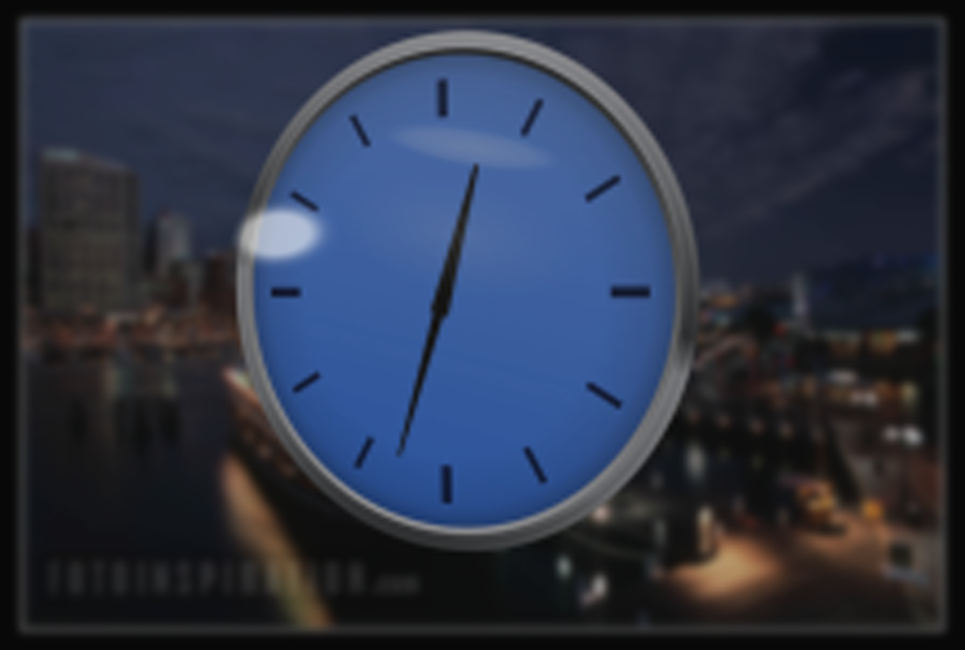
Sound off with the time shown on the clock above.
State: 12:33
